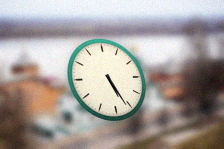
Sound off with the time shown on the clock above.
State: 5:26
